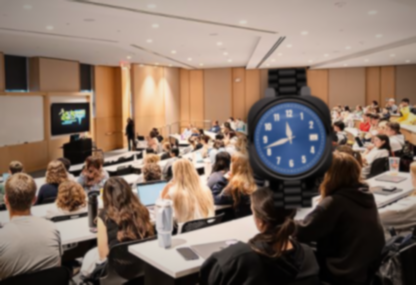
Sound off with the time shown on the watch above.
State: 11:42
